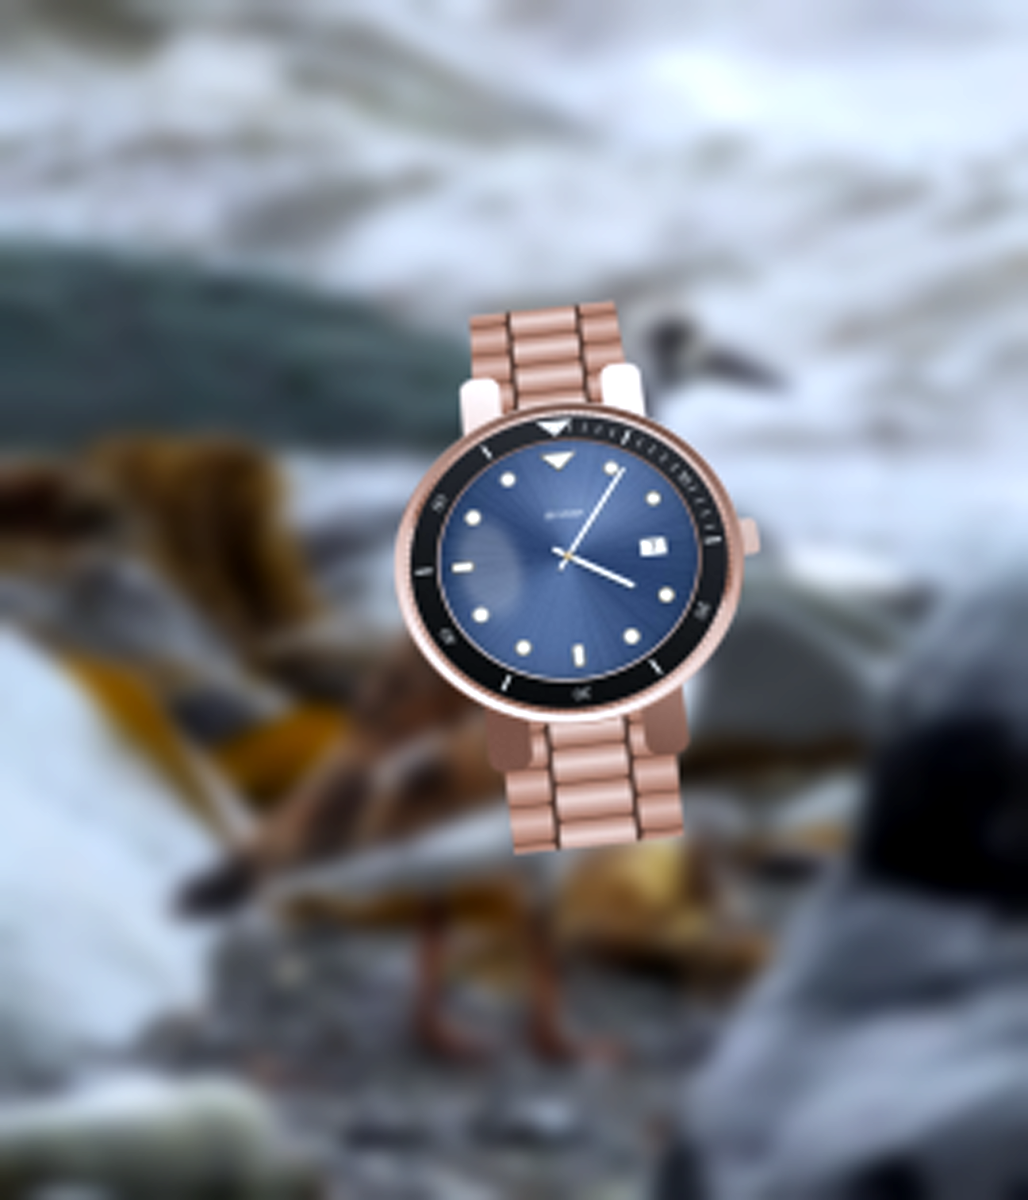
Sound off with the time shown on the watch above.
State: 4:06
